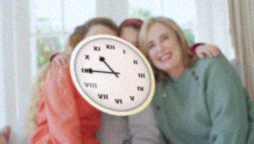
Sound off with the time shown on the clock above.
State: 10:45
